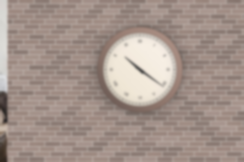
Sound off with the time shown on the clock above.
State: 10:21
